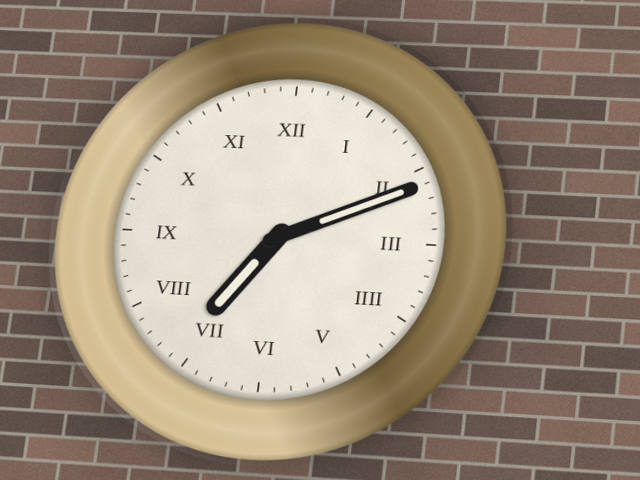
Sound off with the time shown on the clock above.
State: 7:11
